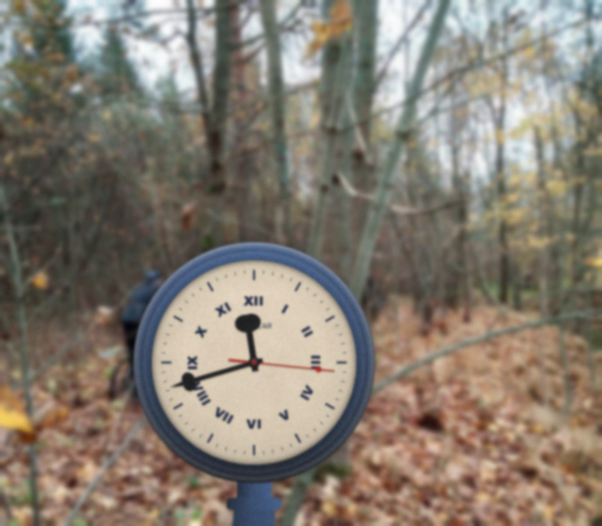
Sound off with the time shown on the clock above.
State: 11:42:16
